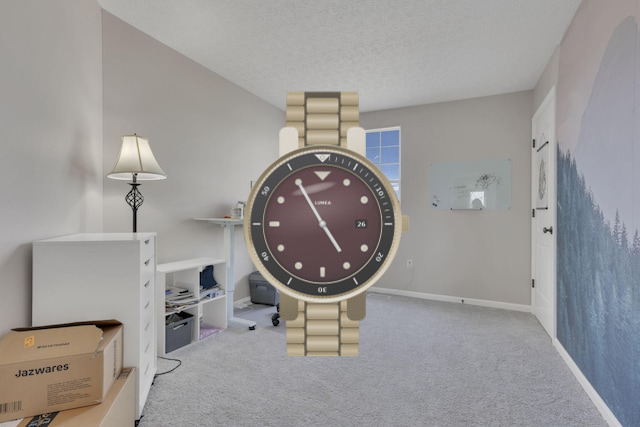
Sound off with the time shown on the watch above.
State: 4:55
